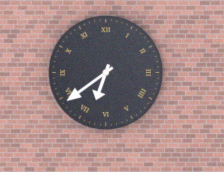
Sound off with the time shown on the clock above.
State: 6:39
